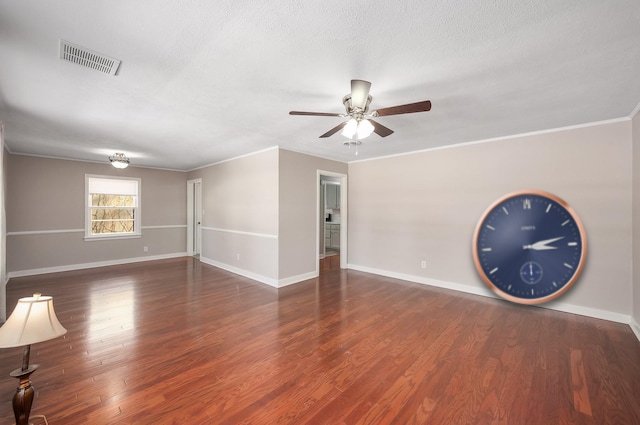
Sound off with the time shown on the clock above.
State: 3:13
